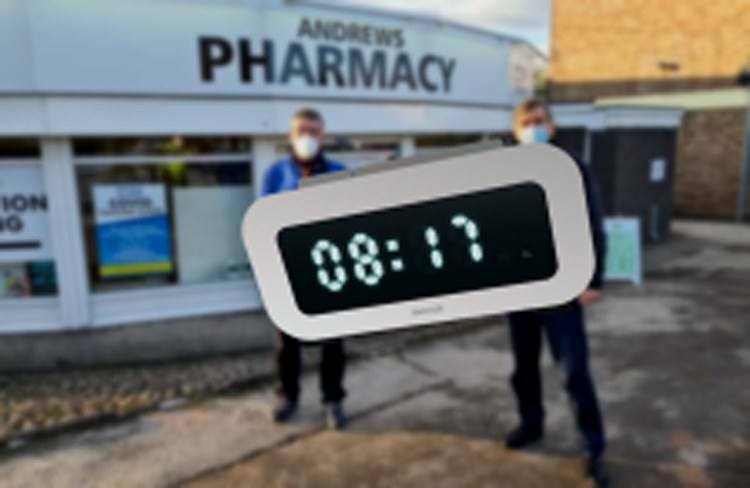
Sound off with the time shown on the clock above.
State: 8:17
